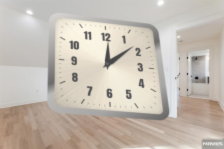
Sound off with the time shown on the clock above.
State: 12:08
